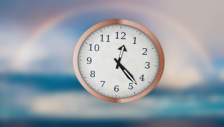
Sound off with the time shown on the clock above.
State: 12:23
